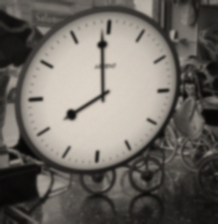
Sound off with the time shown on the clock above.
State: 7:59
